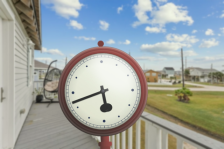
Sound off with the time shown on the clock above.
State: 5:42
